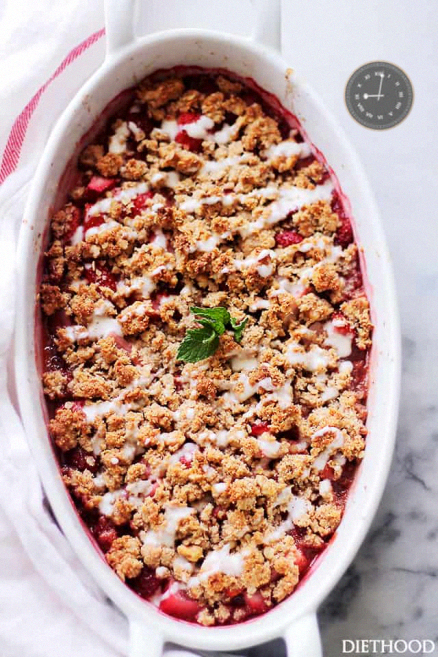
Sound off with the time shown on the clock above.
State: 9:02
